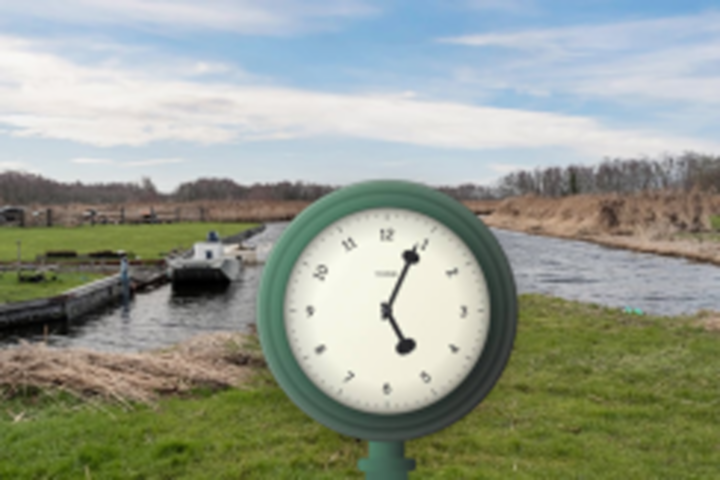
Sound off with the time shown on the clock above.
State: 5:04
